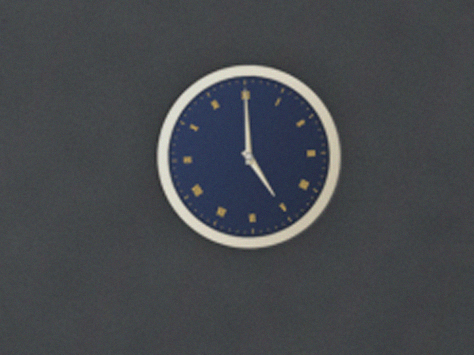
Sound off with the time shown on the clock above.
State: 5:00
